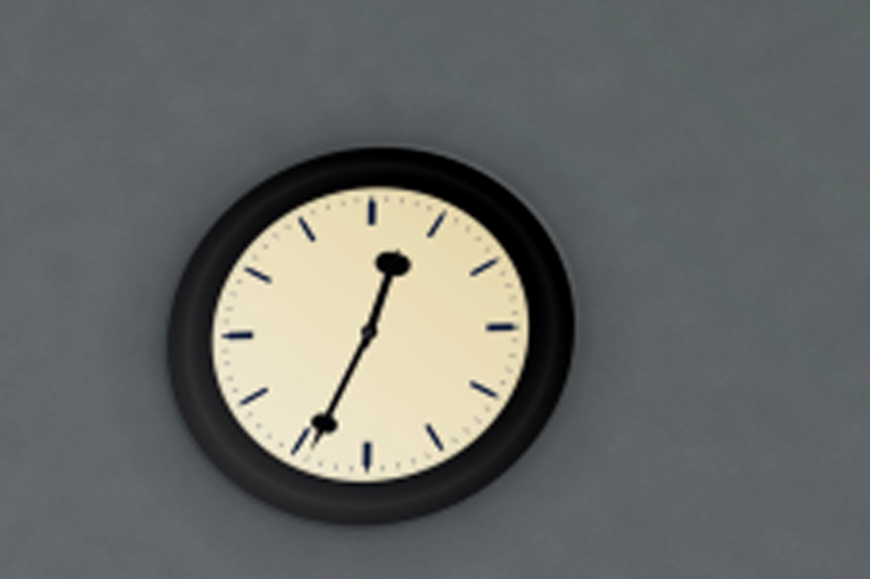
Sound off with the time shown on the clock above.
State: 12:34
